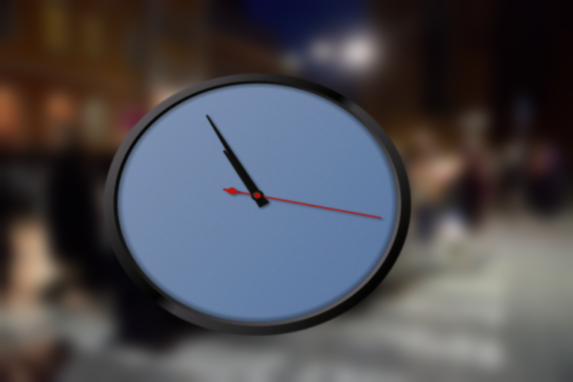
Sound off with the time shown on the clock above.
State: 10:55:17
